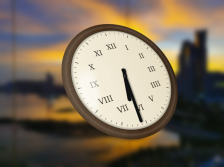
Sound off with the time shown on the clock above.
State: 6:31
